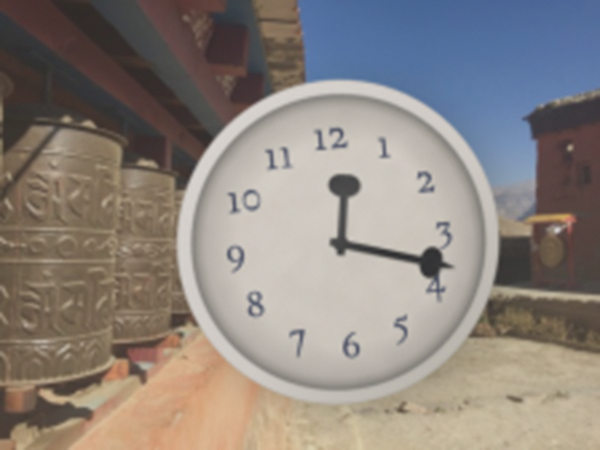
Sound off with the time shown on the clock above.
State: 12:18
